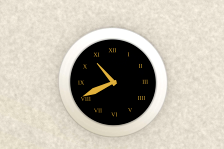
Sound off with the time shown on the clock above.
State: 10:41
